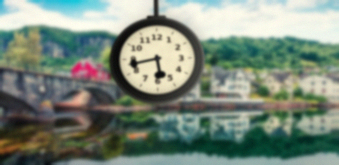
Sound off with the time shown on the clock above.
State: 5:43
